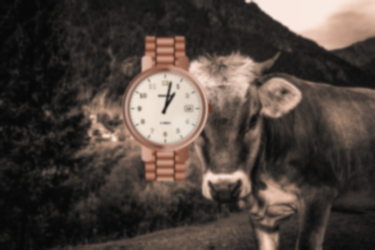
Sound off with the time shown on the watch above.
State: 1:02
